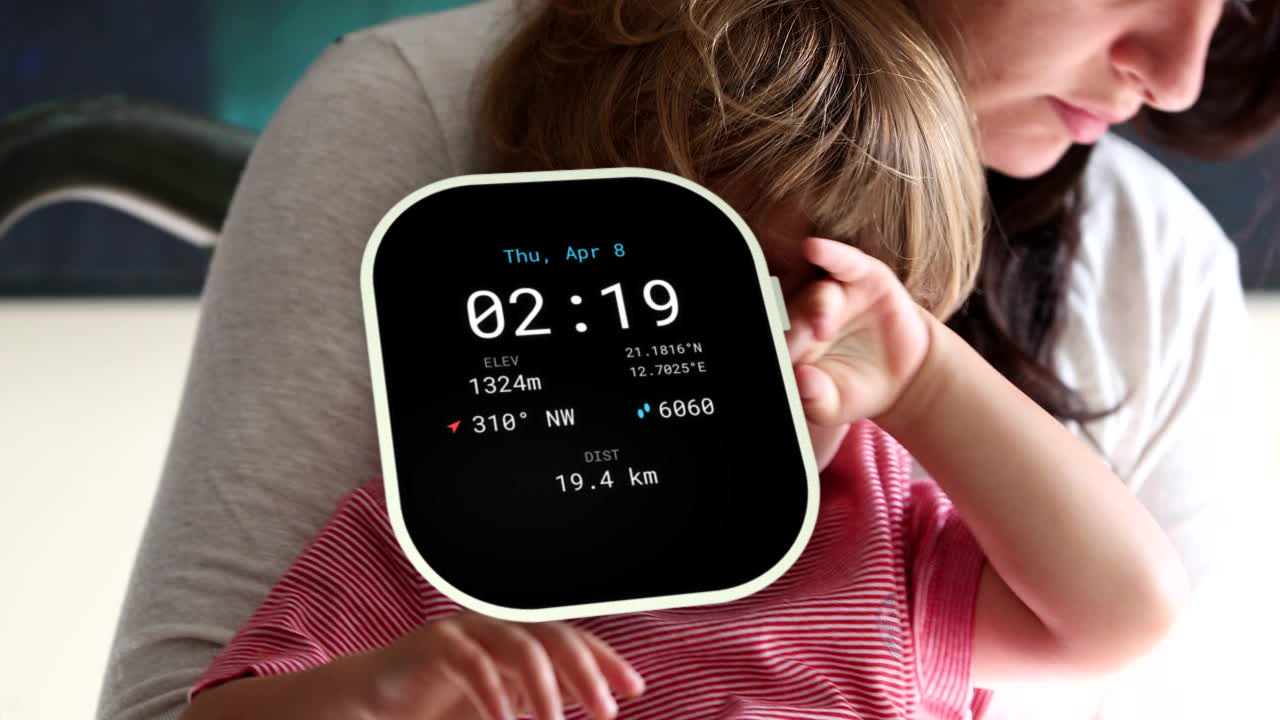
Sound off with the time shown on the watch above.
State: 2:19
